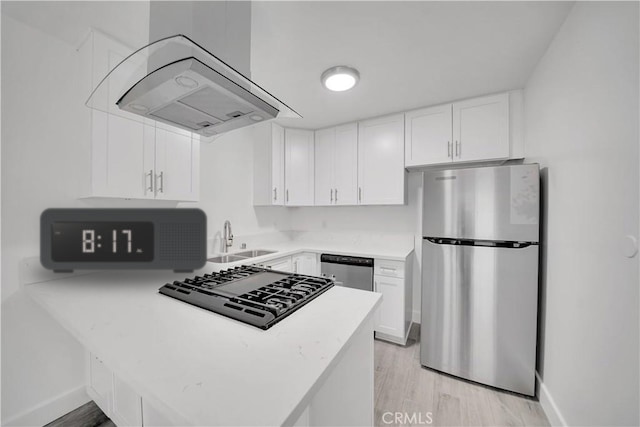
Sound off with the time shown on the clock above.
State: 8:17
